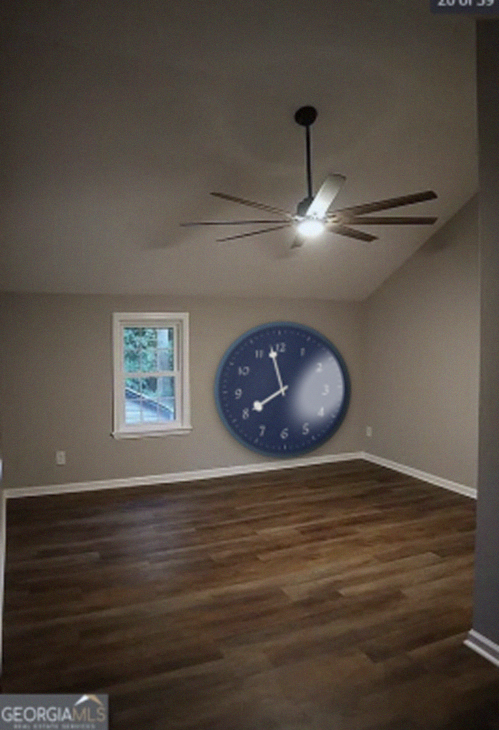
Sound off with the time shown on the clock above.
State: 7:58
